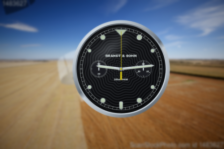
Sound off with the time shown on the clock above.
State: 9:14
